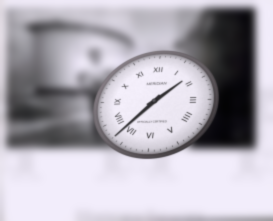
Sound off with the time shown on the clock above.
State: 1:37
